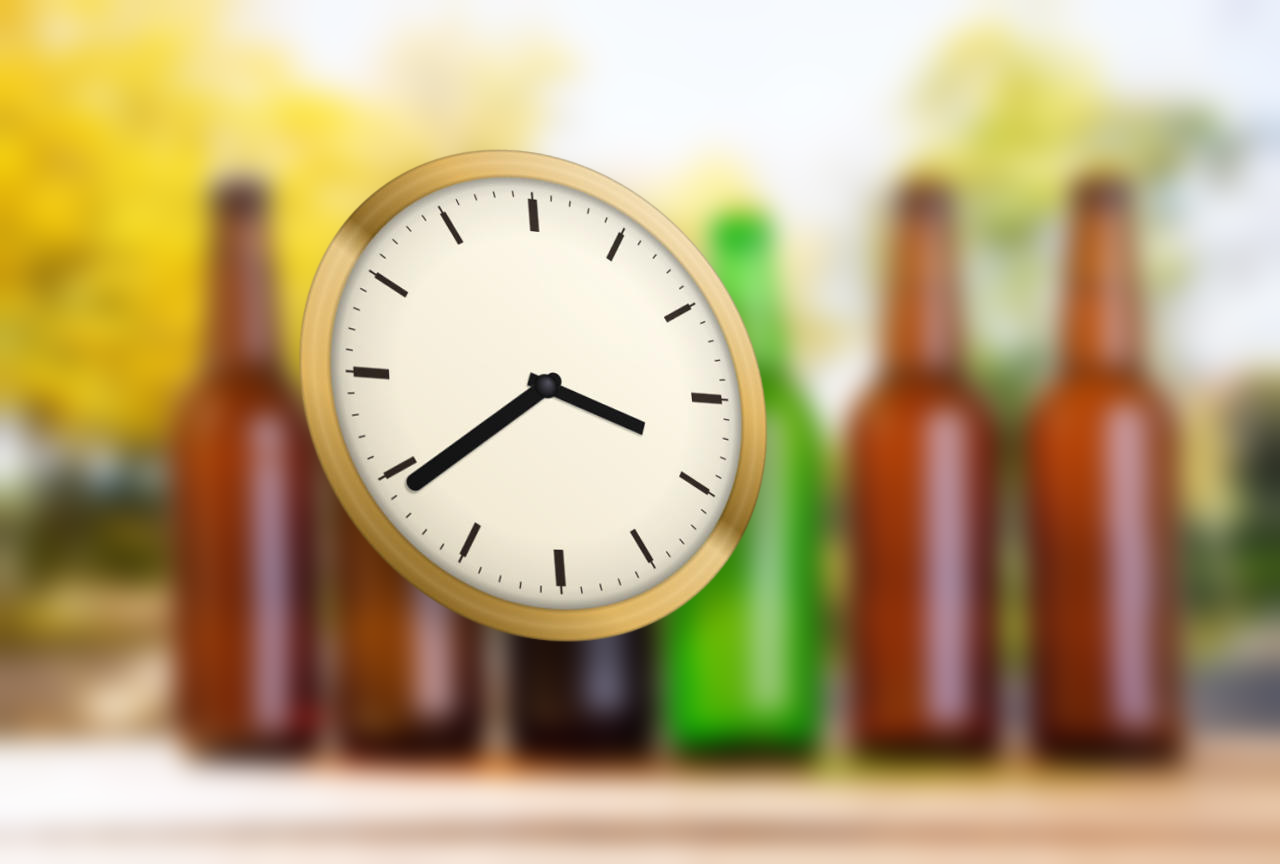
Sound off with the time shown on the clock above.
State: 3:39
